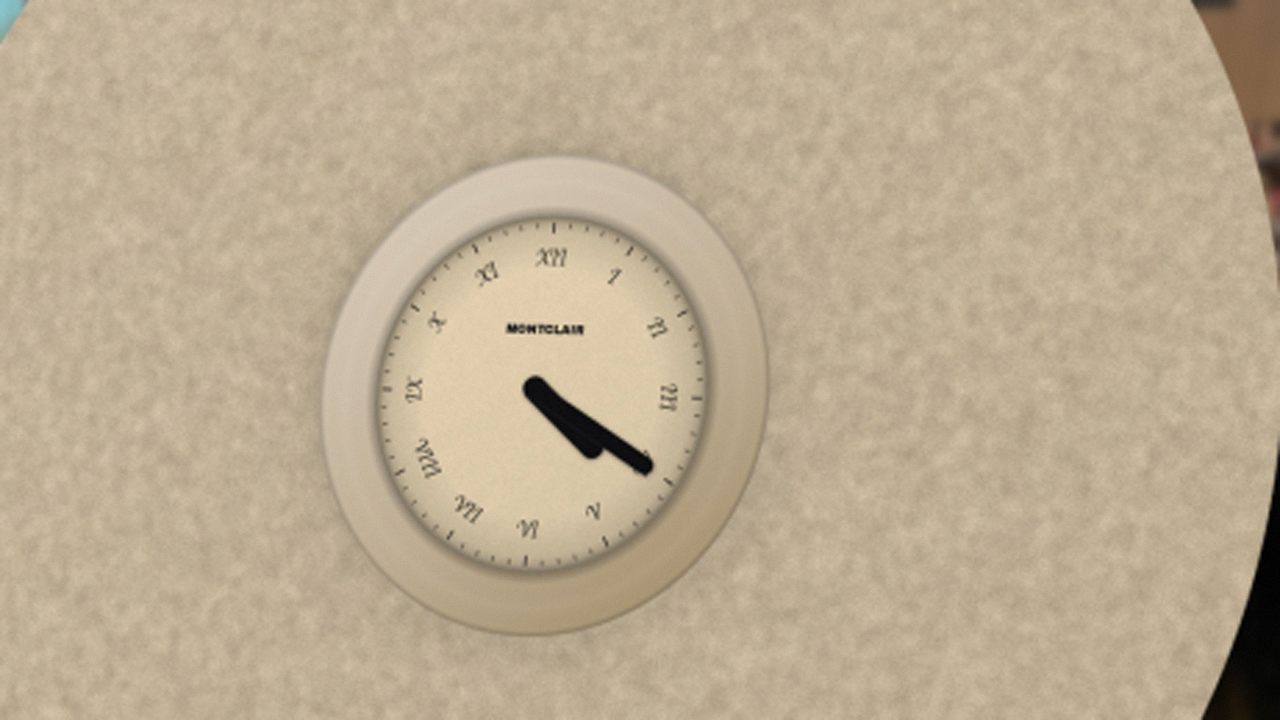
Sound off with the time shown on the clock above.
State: 4:20
